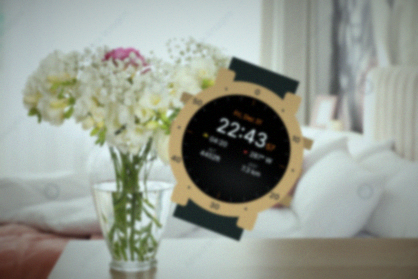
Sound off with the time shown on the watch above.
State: 22:43
